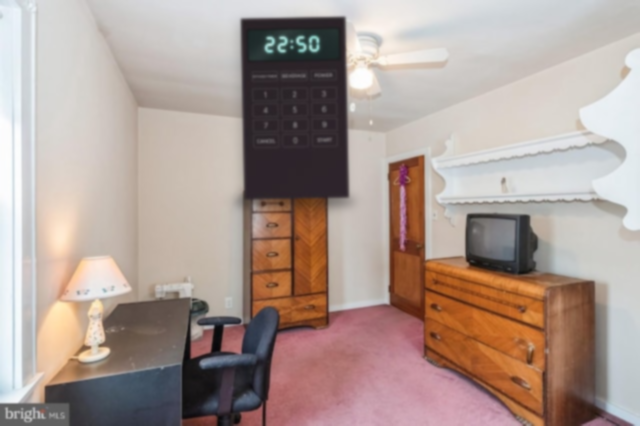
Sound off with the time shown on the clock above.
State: 22:50
